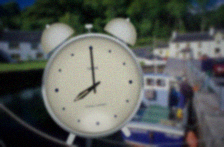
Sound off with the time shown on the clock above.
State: 8:00
